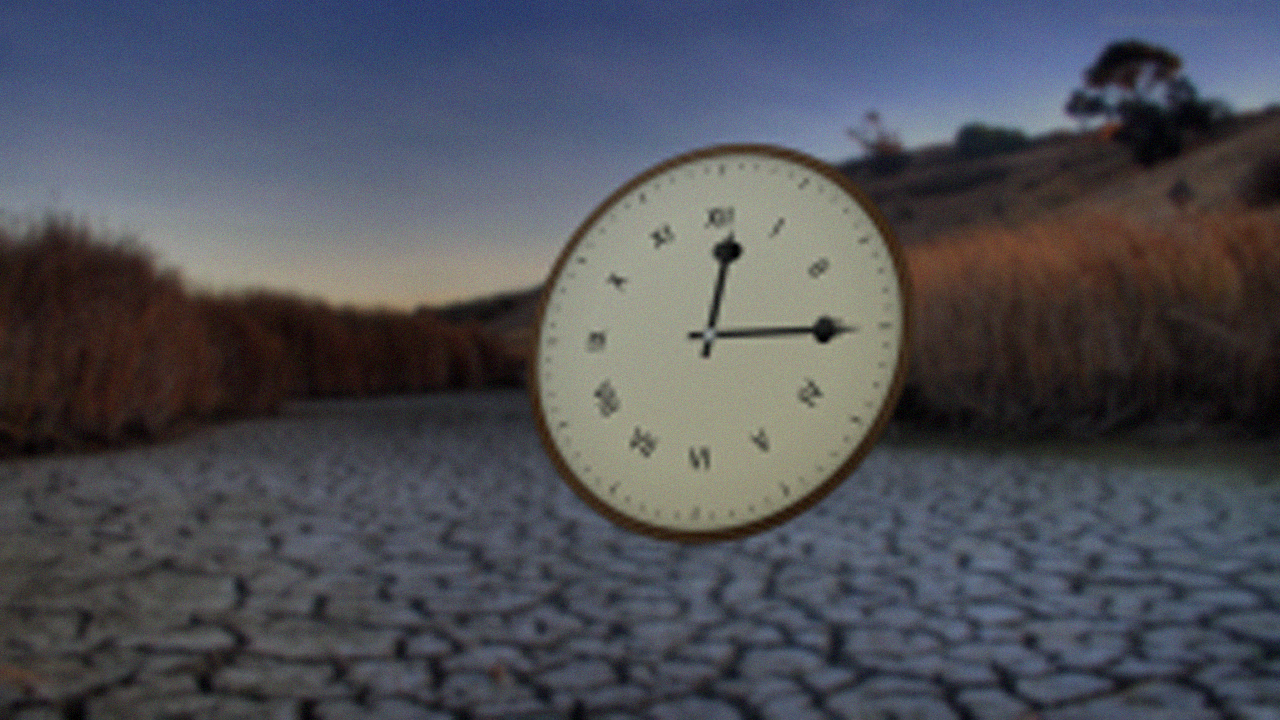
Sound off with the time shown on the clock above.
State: 12:15
